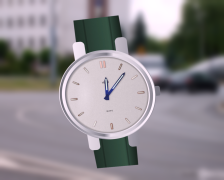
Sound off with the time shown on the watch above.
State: 12:07
